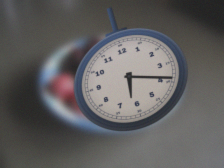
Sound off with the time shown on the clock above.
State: 6:19
